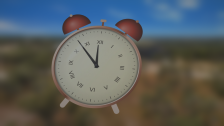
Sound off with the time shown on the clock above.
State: 11:53
